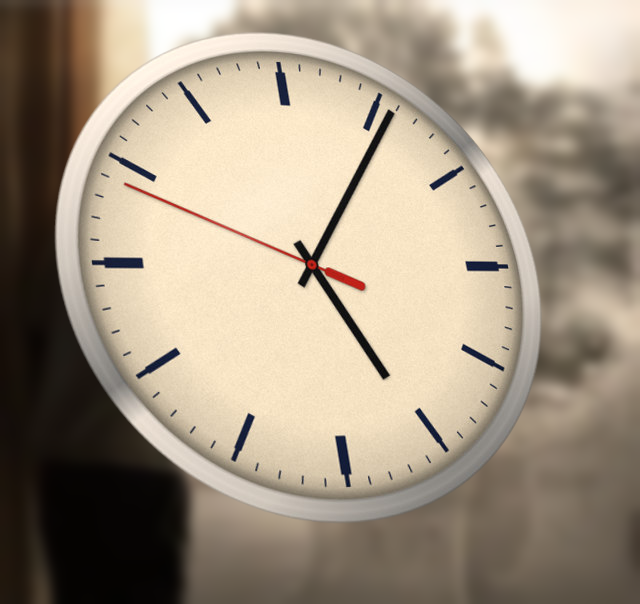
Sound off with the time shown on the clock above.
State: 5:05:49
